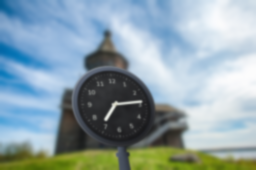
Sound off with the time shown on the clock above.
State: 7:14
